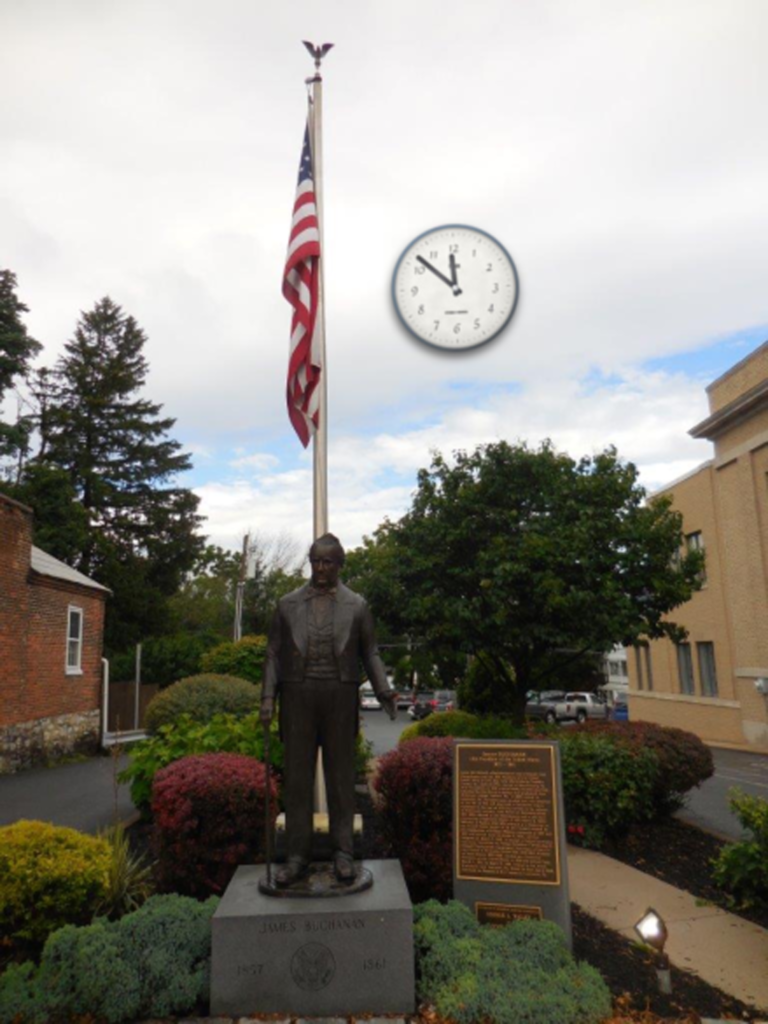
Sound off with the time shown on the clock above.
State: 11:52
